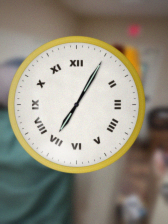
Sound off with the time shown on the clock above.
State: 7:05
